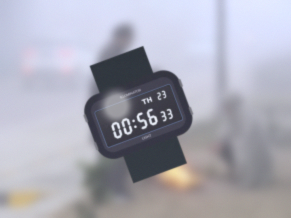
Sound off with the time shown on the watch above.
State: 0:56:33
